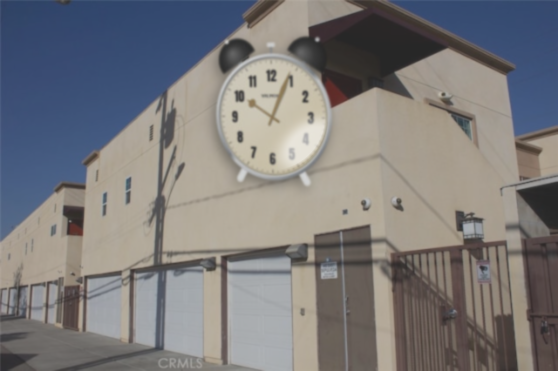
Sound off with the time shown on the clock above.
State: 10:04
